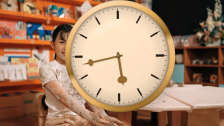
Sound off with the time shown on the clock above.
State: 5:43
